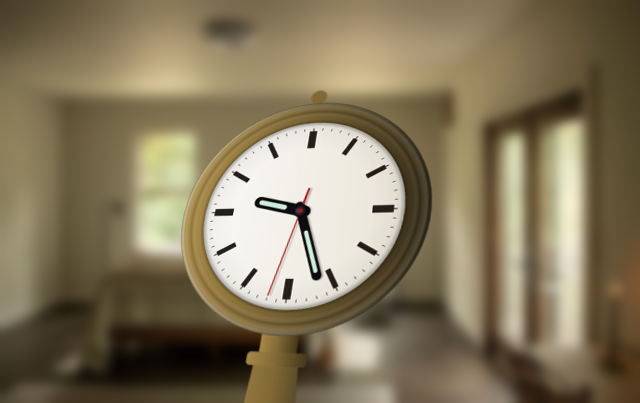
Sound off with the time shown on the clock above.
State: 9:26:32
